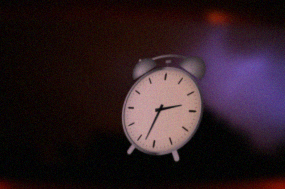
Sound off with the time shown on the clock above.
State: 2:33
